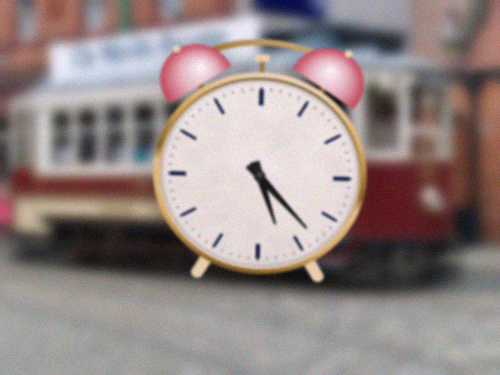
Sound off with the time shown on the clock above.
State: 5:23
